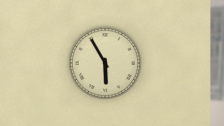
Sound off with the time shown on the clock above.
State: 5:55
